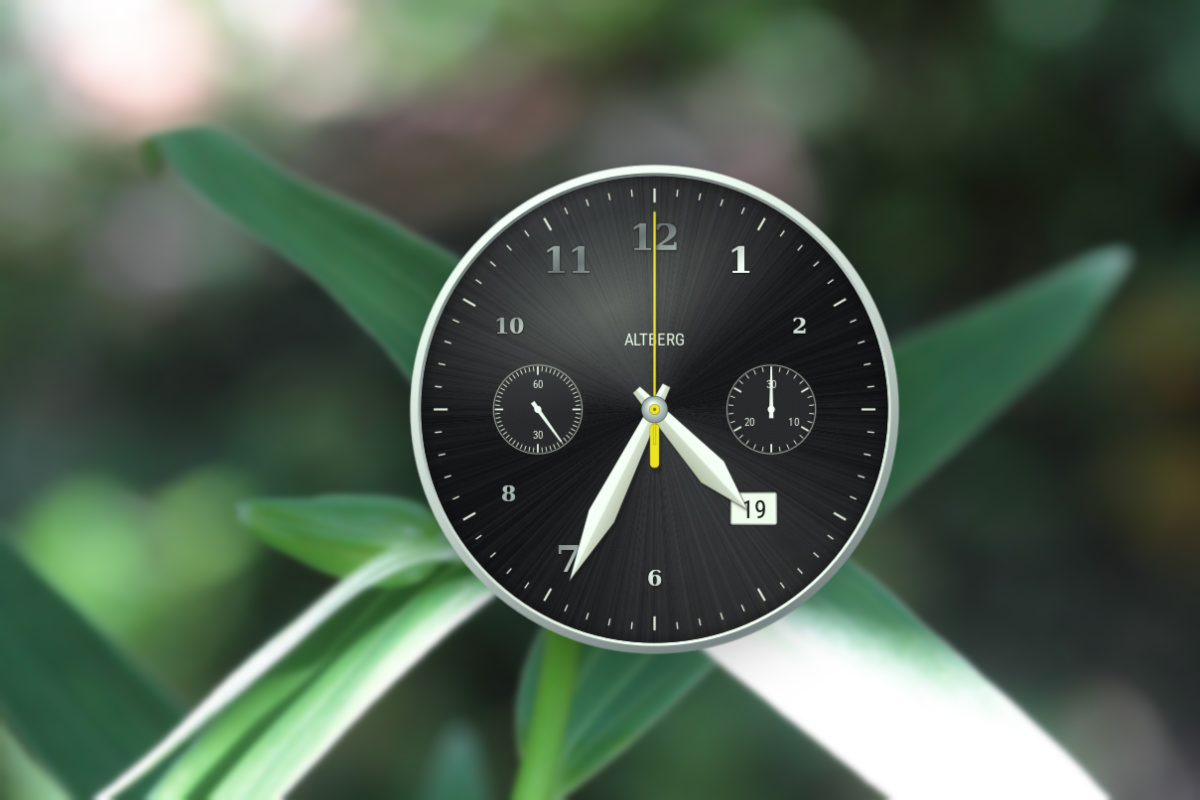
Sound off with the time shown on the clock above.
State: 4:34:24
